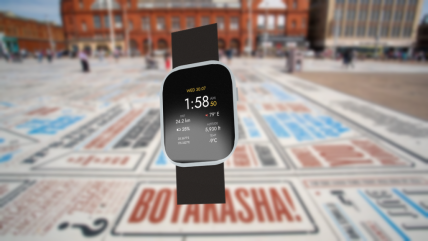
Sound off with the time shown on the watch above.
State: 1:58
